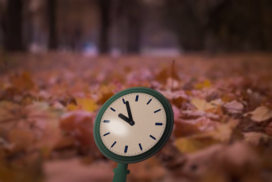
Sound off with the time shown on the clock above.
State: 9:56
